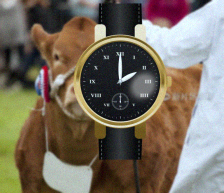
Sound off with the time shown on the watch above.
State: 2:00
